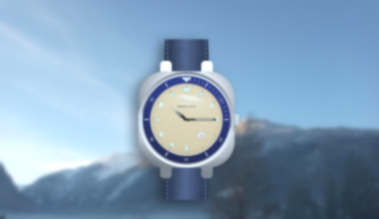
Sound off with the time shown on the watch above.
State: 10:15
